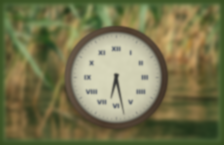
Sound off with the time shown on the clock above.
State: 6:28
